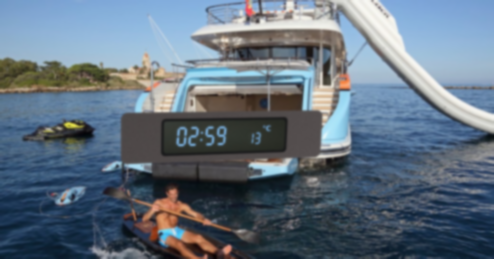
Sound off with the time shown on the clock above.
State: 2:59
